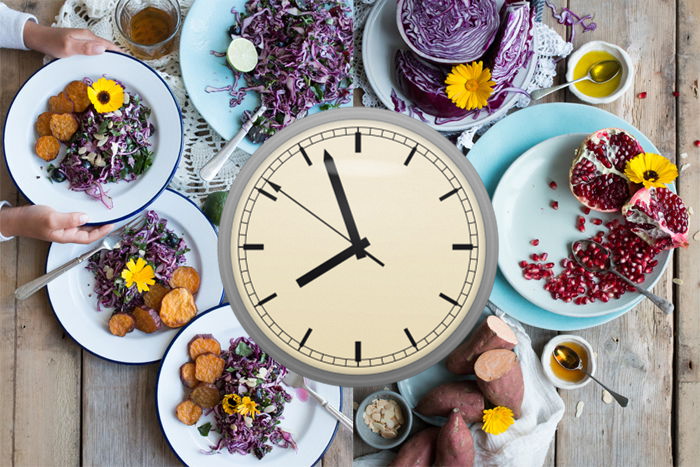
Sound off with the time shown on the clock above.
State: 7:56:51
